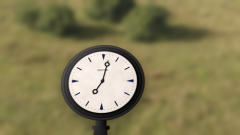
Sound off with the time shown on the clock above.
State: 7:02
